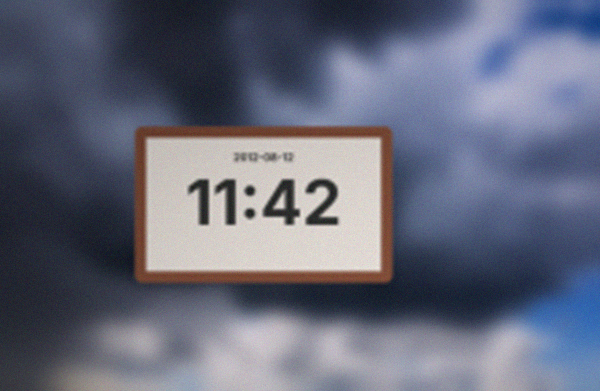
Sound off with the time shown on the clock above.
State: 11:42
